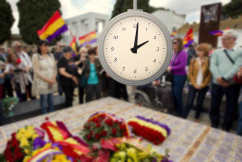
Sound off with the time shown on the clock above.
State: 2:01
